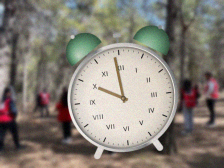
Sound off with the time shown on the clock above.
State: 9:59
